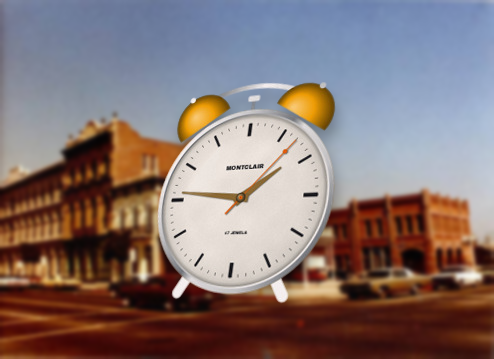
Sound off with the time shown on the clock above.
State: 1:46:07
